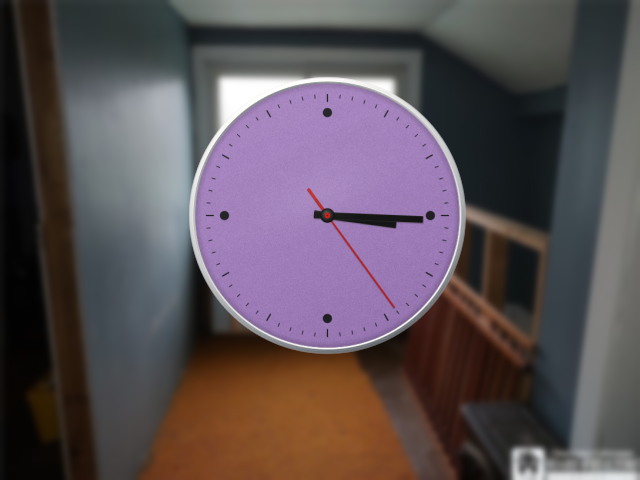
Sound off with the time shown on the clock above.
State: 3:15:24
